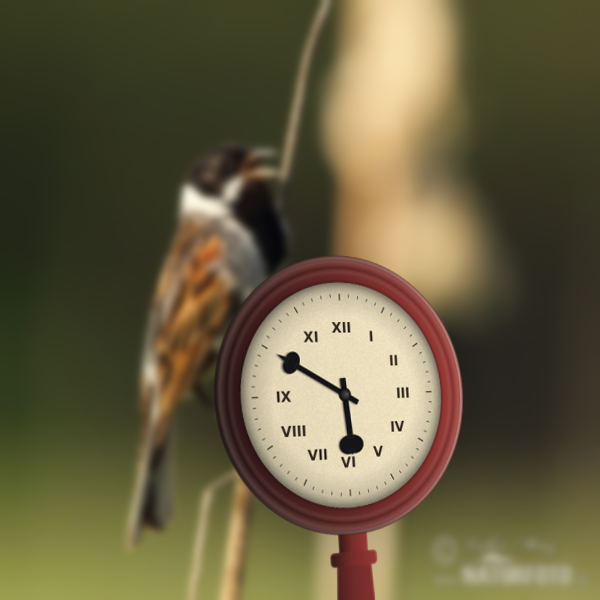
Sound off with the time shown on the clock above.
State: 5:50
